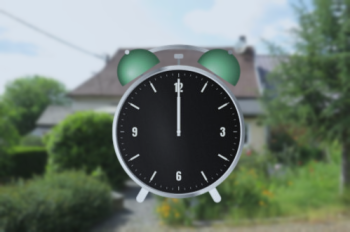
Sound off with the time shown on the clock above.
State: 12:00
